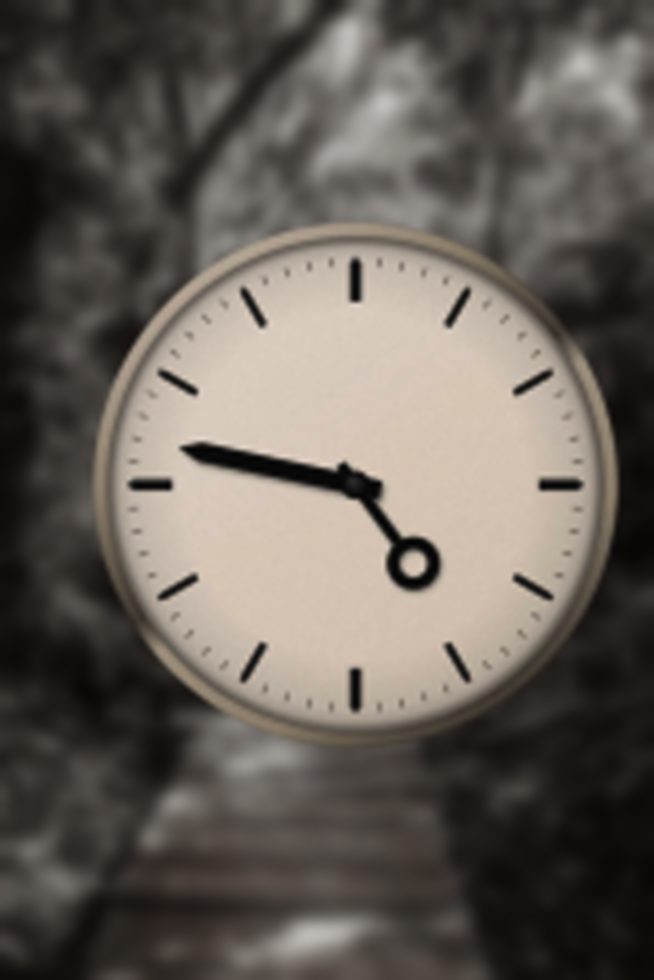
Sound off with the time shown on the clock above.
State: 4:47
